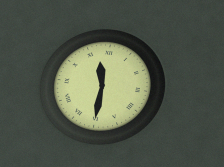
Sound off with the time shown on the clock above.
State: 11:30
